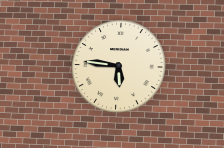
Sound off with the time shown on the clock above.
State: 5:46
